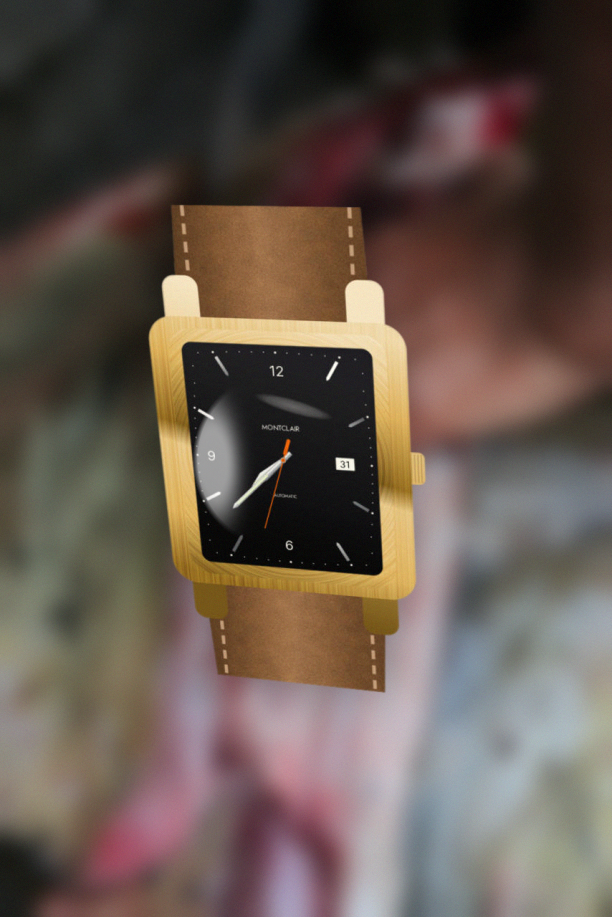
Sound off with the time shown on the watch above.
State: 7:37:33
